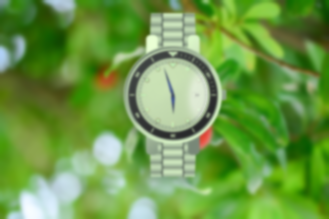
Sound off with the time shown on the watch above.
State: 5:57
